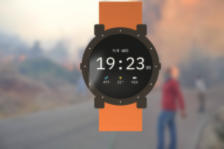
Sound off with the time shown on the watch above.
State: 19:23
